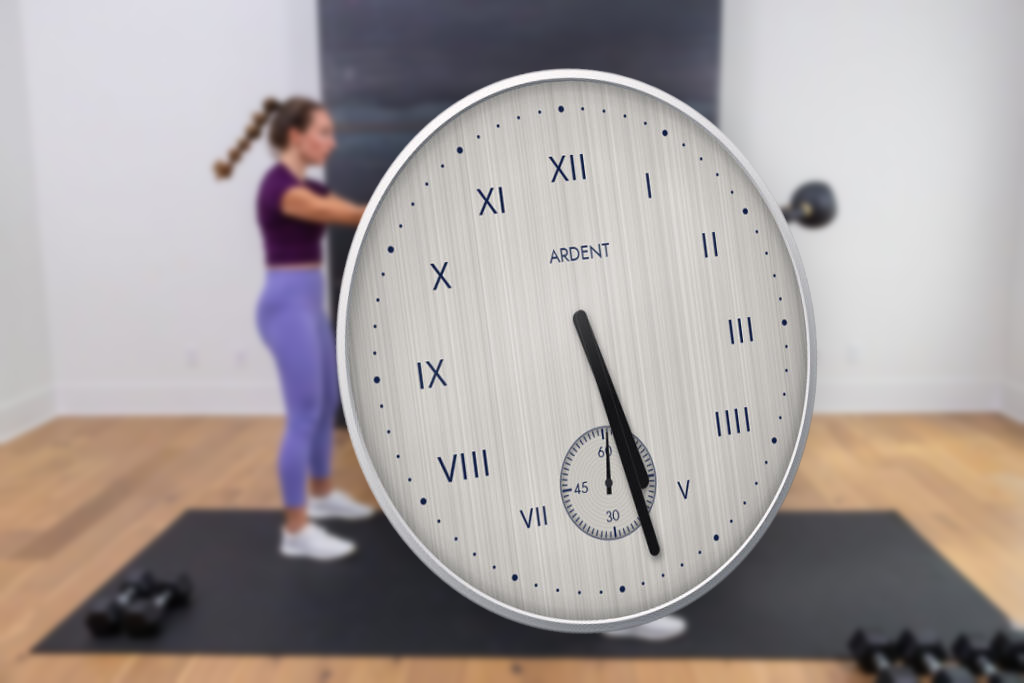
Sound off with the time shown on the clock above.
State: 5:28:01
